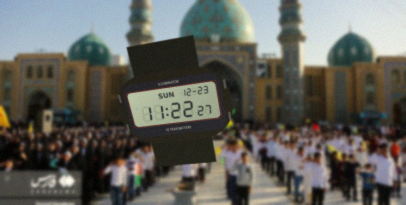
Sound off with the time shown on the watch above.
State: 11:22:27
